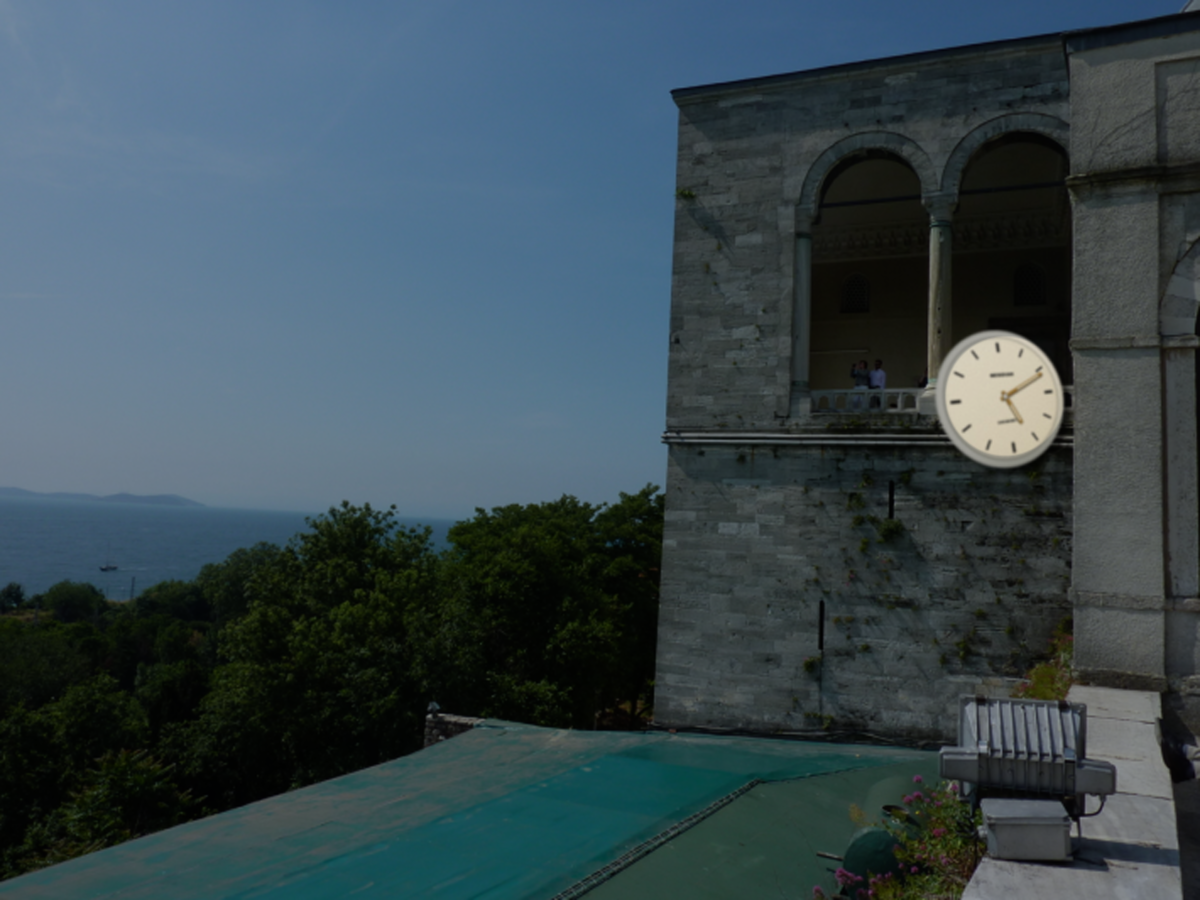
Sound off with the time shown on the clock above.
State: 5:11
